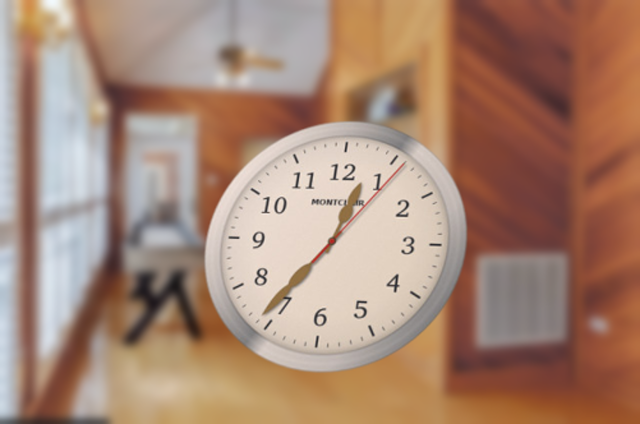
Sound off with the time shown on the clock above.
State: 12:36:06
